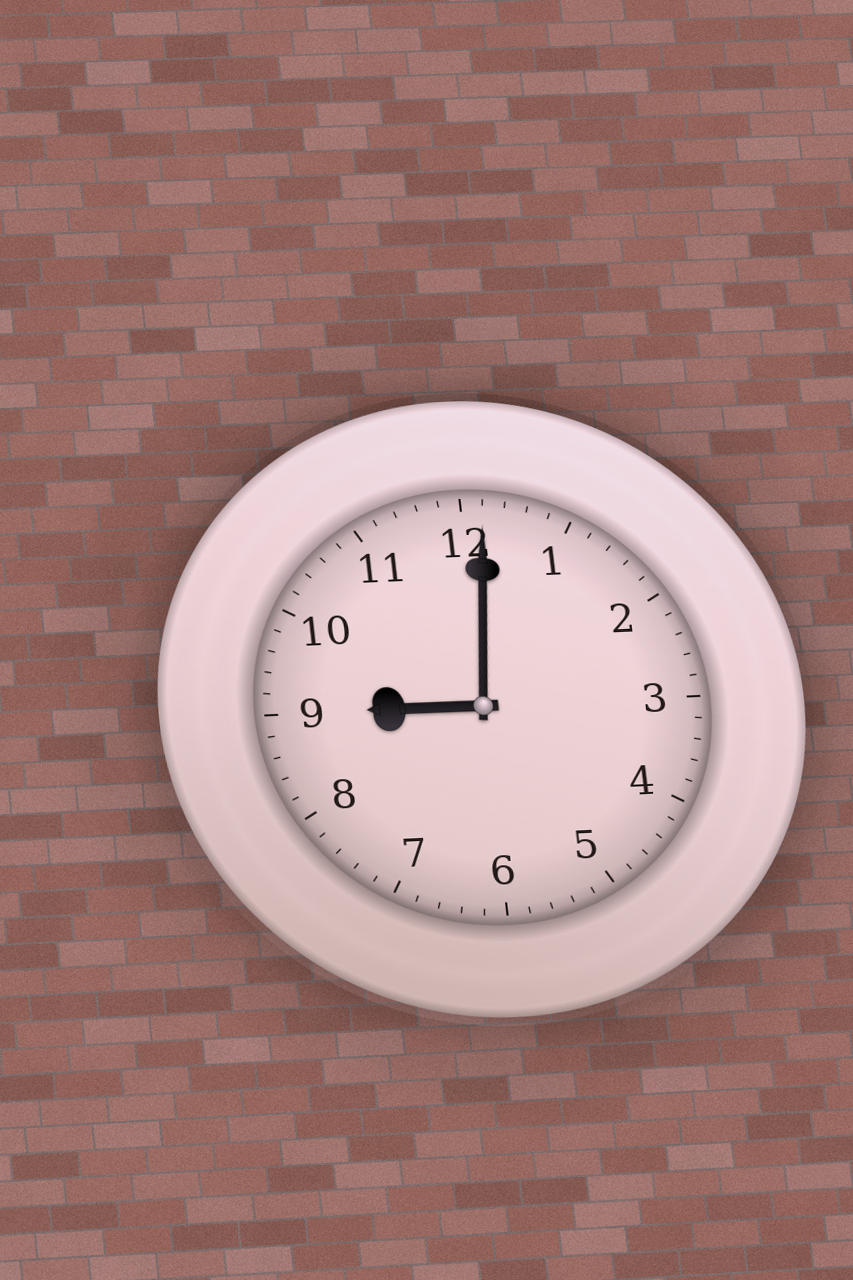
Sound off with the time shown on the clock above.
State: 9:01
